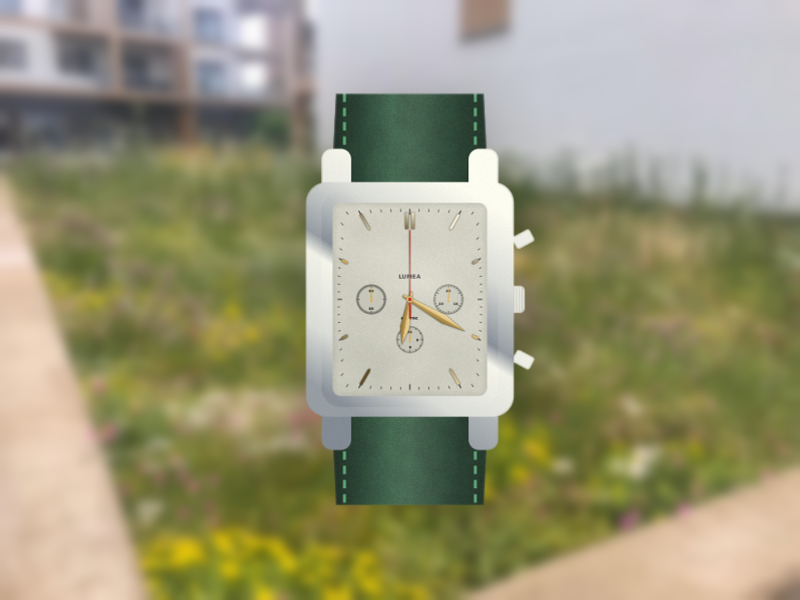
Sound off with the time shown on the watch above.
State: 6:20
